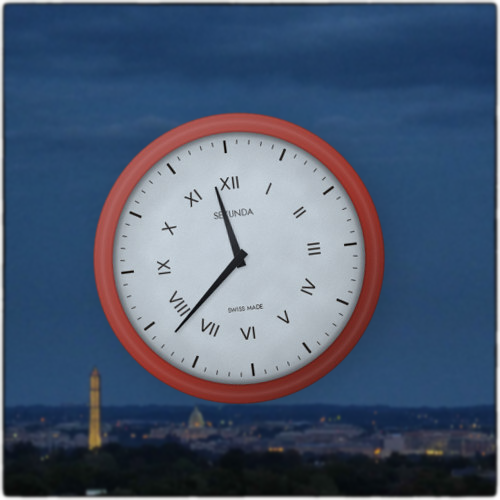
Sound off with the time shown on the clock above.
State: 11:38
